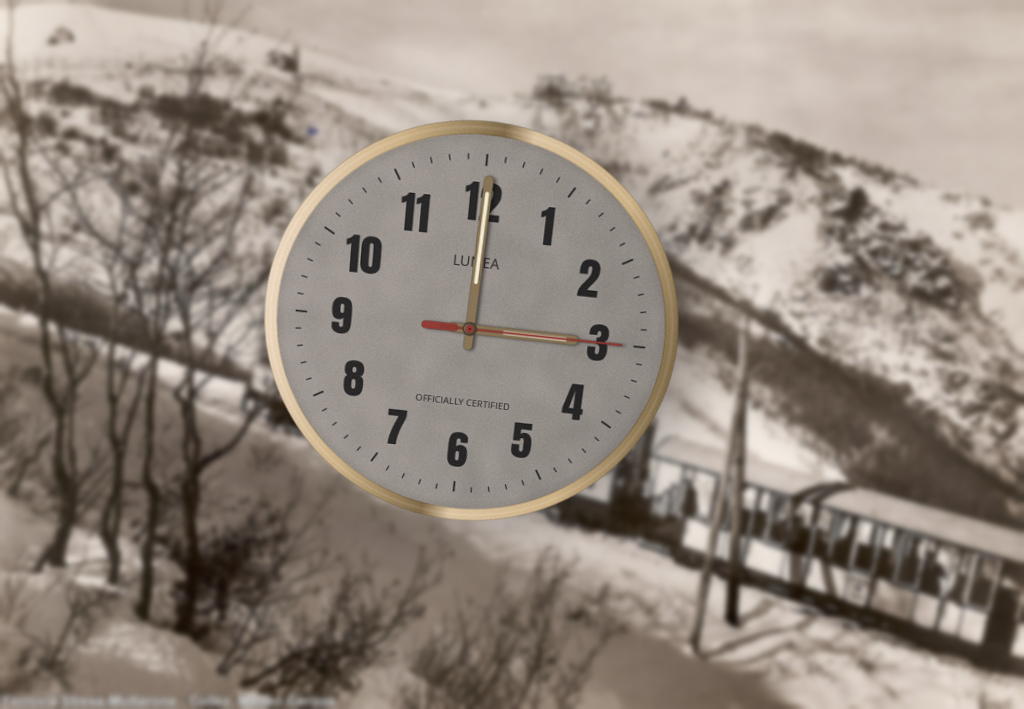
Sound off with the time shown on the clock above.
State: 3:00:15
